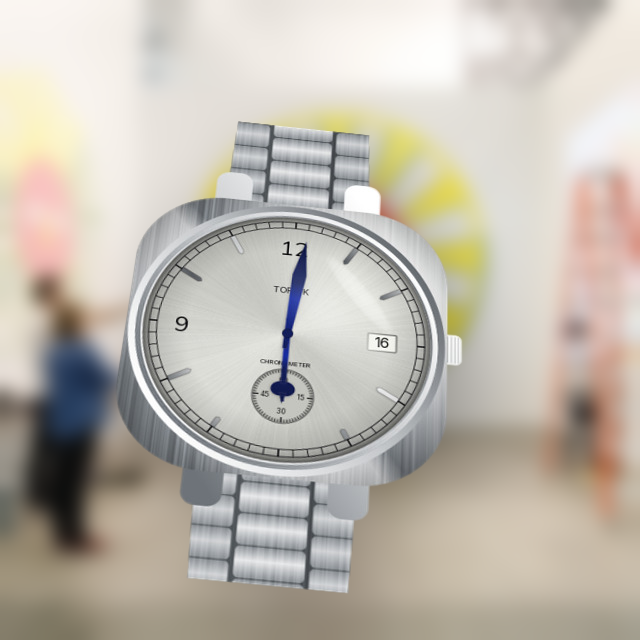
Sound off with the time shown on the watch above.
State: 6:01
